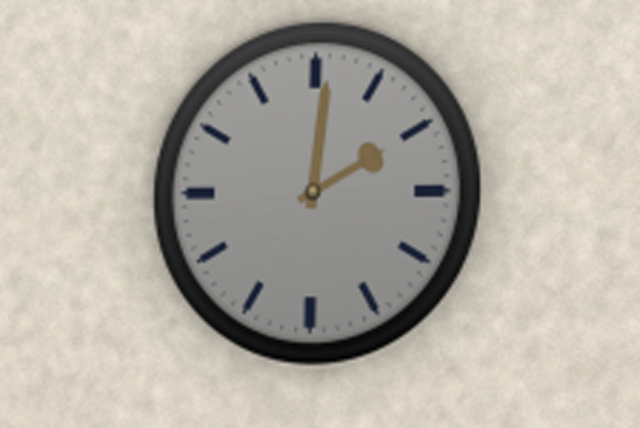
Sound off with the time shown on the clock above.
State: 2:01
